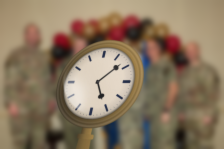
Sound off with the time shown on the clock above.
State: 5:08
